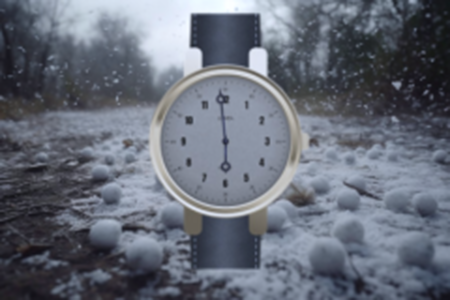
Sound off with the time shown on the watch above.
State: 5:59
